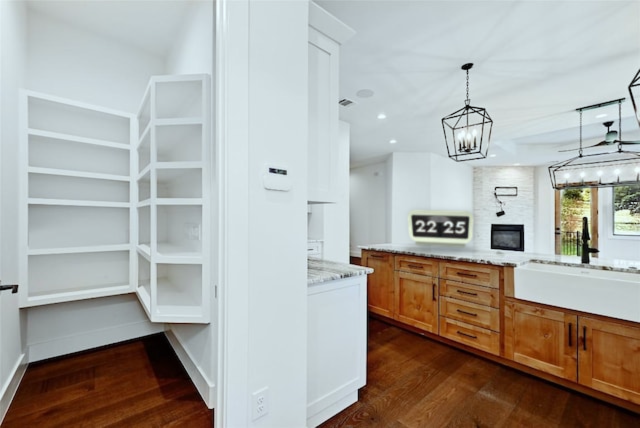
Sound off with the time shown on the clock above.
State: 22:25
